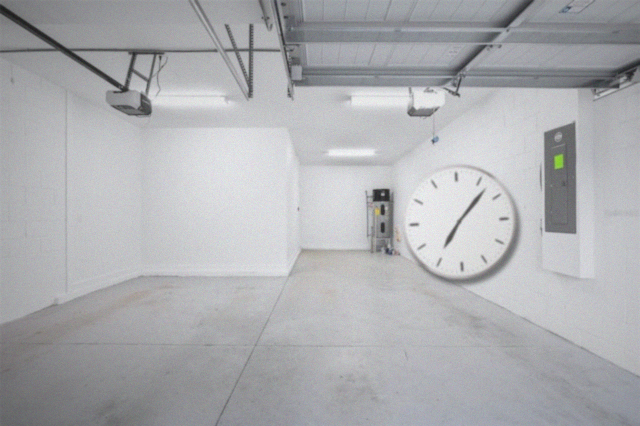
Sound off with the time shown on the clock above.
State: 7:07
